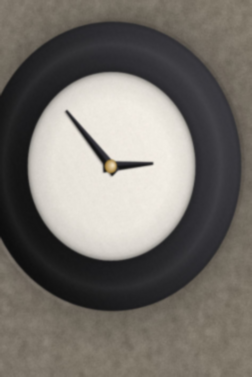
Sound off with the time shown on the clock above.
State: 2:53
